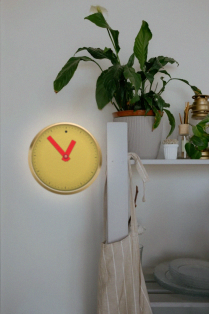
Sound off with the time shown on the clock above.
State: 12:53
